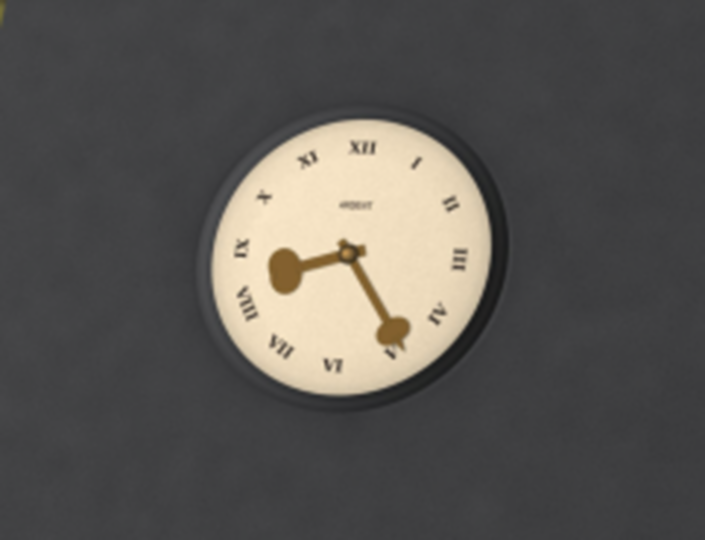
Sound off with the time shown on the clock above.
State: 8:24
